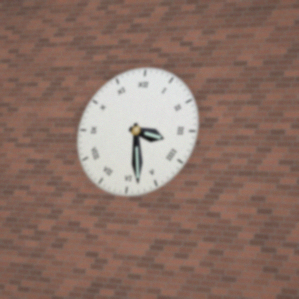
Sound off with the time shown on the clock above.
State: 3:28
